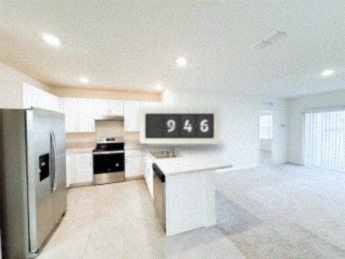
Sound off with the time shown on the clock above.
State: 9:46
